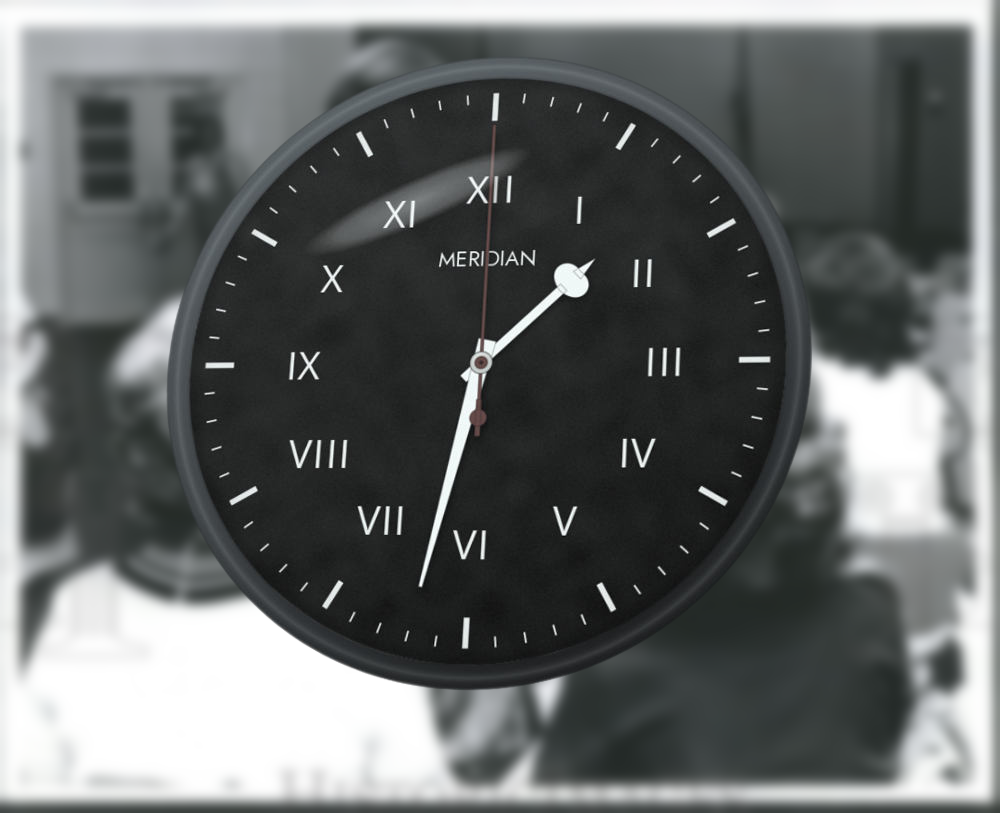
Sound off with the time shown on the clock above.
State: 1:32:00
